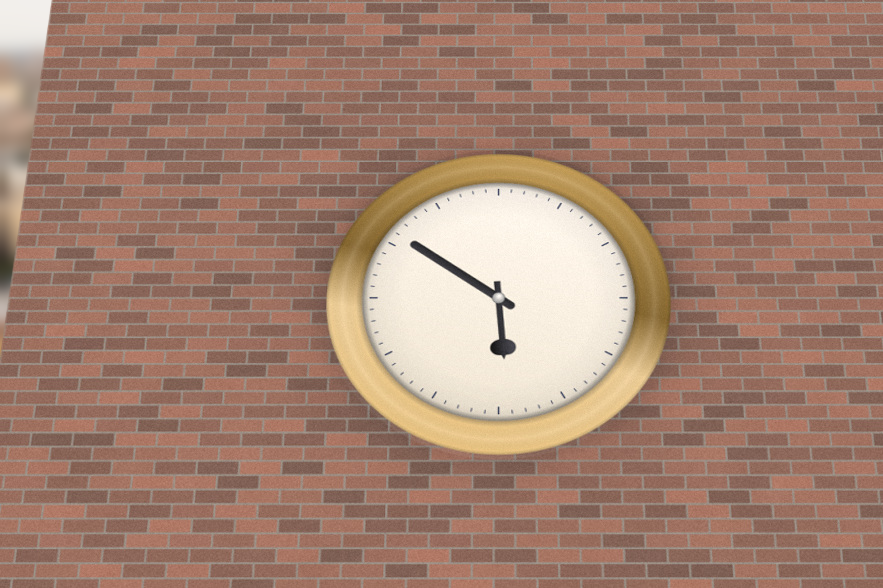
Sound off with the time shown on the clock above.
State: 5:51
